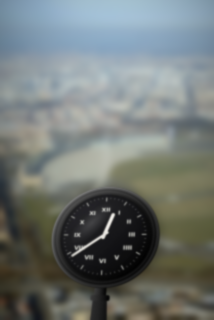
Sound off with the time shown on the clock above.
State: 12:39
